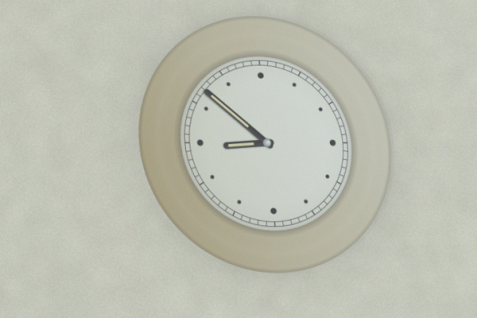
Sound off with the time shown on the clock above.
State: 8:52
